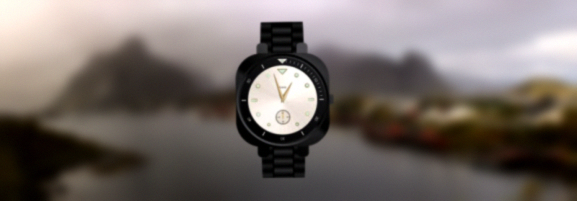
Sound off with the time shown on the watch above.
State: 12:57
